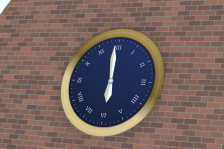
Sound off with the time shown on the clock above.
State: 5:59
